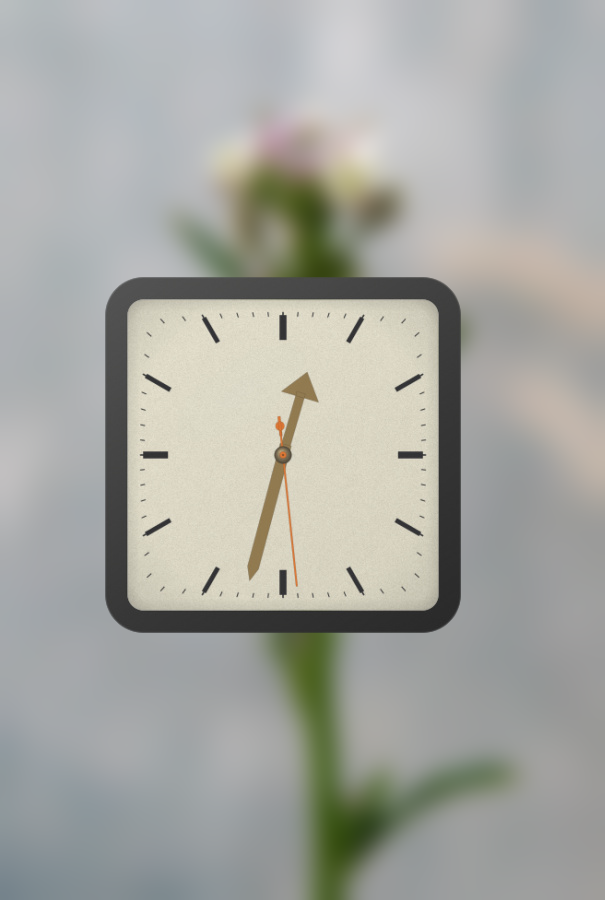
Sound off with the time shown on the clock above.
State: 12:32:29
